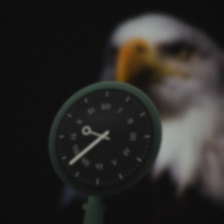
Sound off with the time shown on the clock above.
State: 9:38
